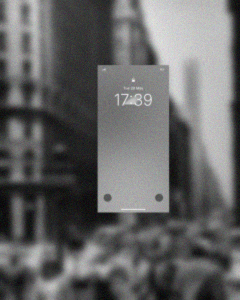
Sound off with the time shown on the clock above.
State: 17:39
